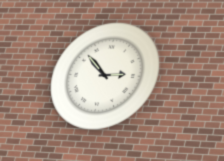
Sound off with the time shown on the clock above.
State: 2:52
